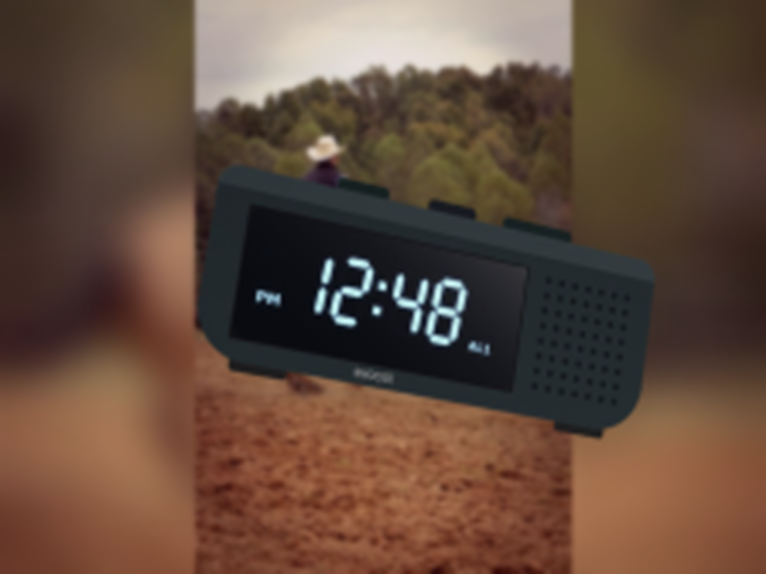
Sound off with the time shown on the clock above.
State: 12:48
